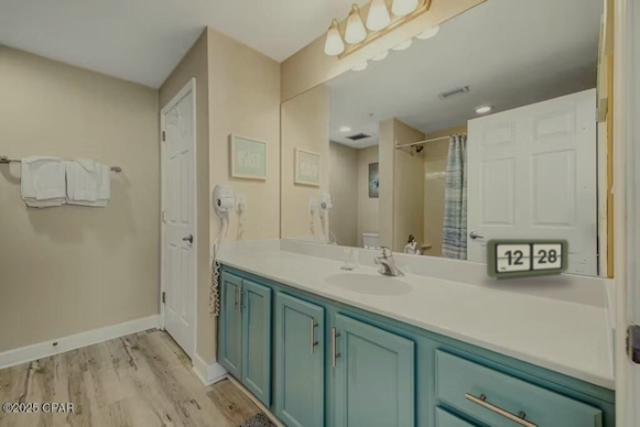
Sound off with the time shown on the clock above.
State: 12:28
